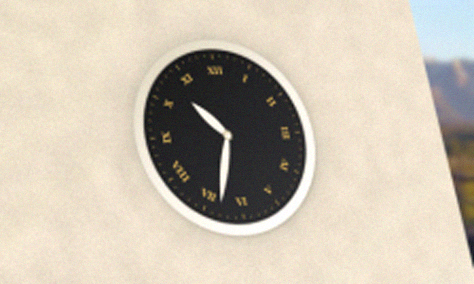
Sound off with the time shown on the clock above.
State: 10:33
